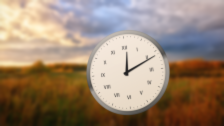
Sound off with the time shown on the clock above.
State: 12:11
